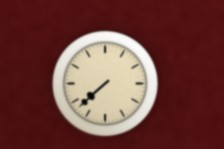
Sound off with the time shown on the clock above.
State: 7:38
